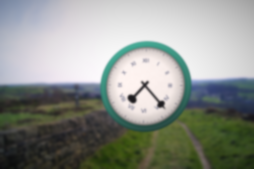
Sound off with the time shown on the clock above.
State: 7:23
